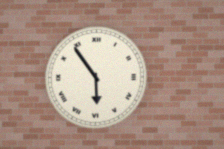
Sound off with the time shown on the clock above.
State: 5:54
